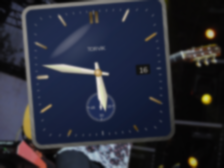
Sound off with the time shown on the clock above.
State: 5:47
